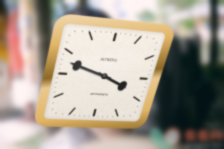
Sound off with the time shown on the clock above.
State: 3:48
